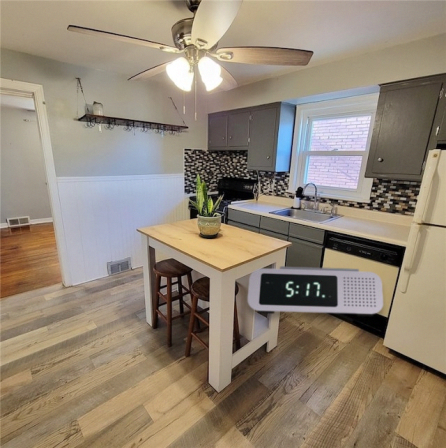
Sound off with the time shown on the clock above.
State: 5:17
